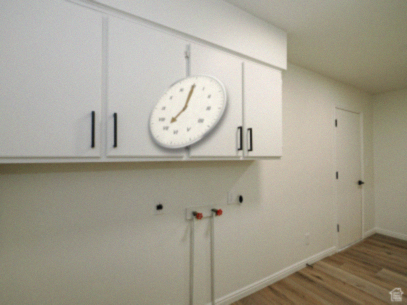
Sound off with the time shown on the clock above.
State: 7:00
